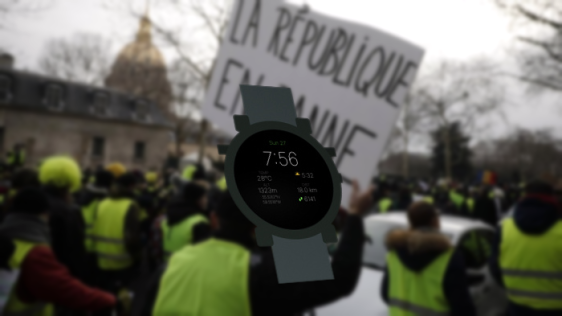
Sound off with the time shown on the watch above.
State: 7:56
